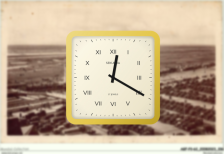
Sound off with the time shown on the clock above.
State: 12:20
